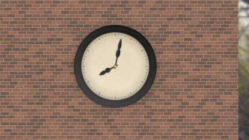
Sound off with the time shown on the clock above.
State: 8:02
